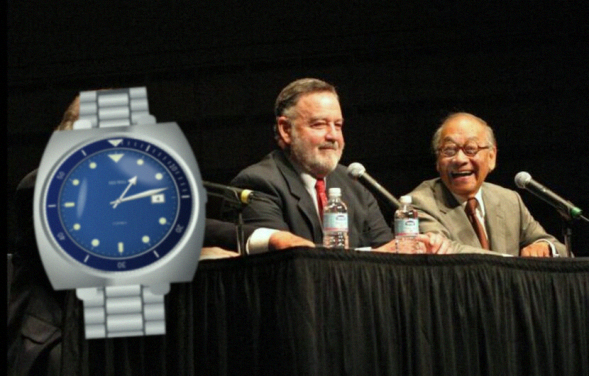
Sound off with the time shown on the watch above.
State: 1:13
